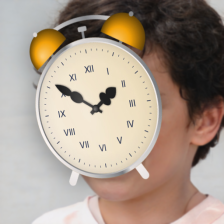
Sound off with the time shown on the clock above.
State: 1:51
